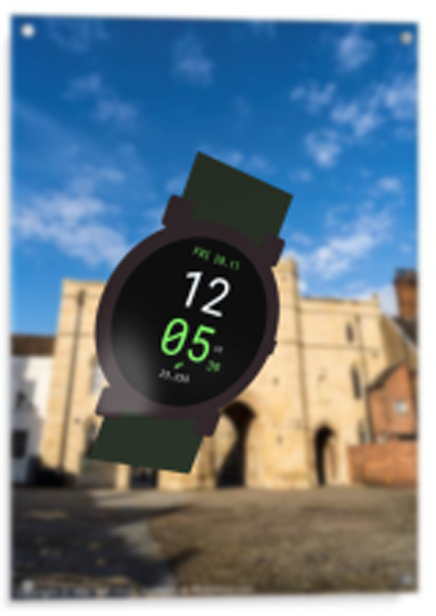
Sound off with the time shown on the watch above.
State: 12:05
